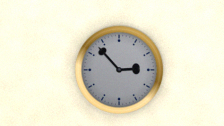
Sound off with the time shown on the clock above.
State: 2:53
